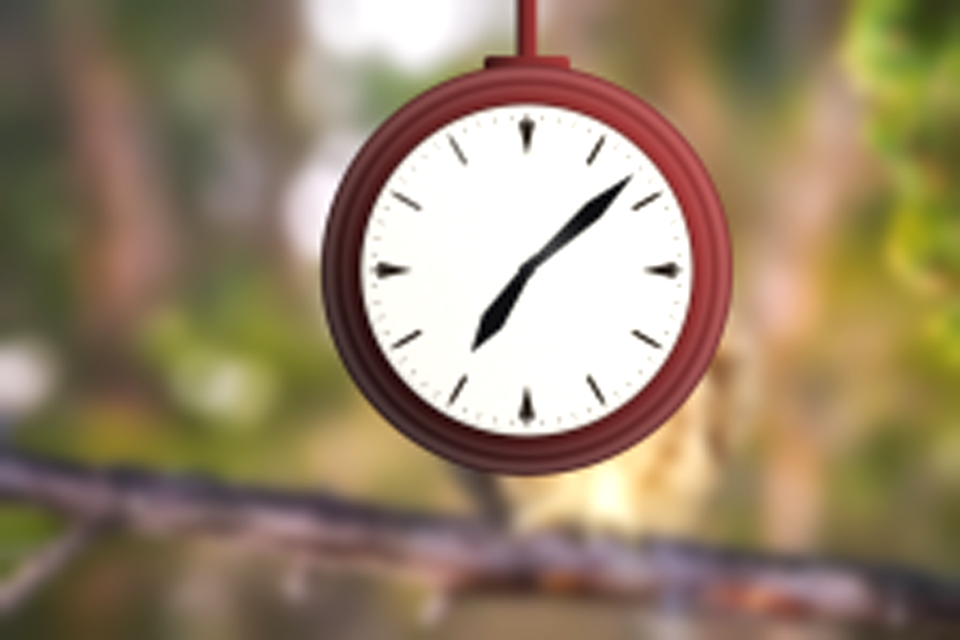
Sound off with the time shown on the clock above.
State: 7:08
